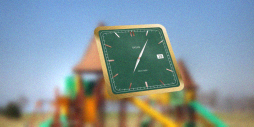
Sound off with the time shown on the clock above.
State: 7:06
